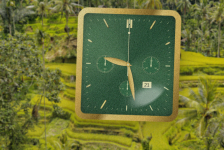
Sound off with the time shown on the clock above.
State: 9:28
